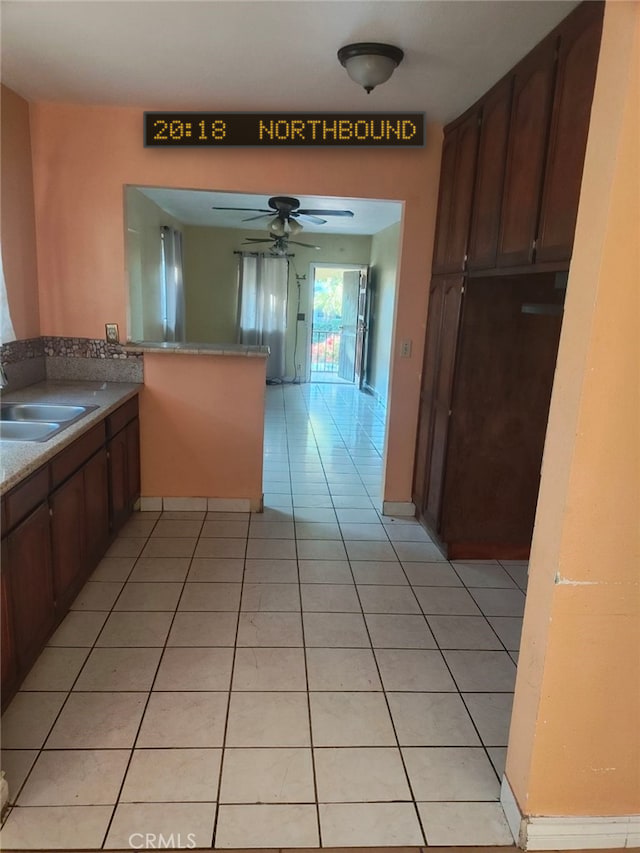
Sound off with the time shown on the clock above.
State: 20:18
